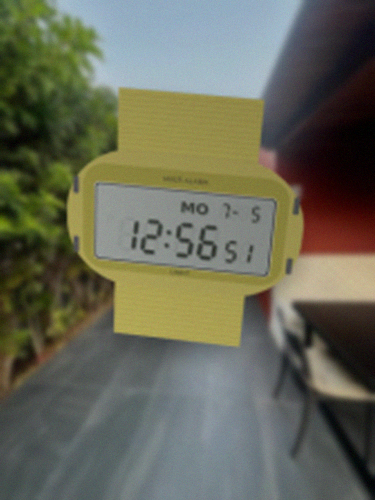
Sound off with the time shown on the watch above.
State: 12:56:51
